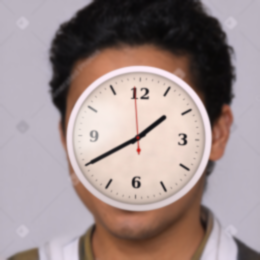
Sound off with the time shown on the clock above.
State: 1:39:59
